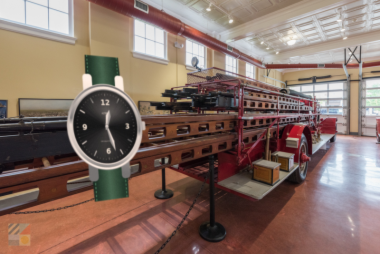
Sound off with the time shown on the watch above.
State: 12:27
